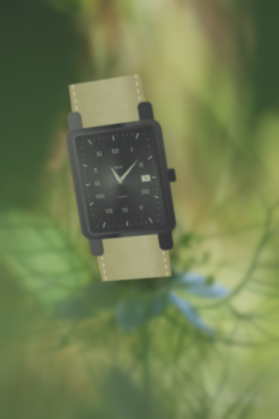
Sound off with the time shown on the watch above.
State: 11:08
